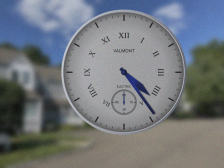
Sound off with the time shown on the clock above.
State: 4:24
